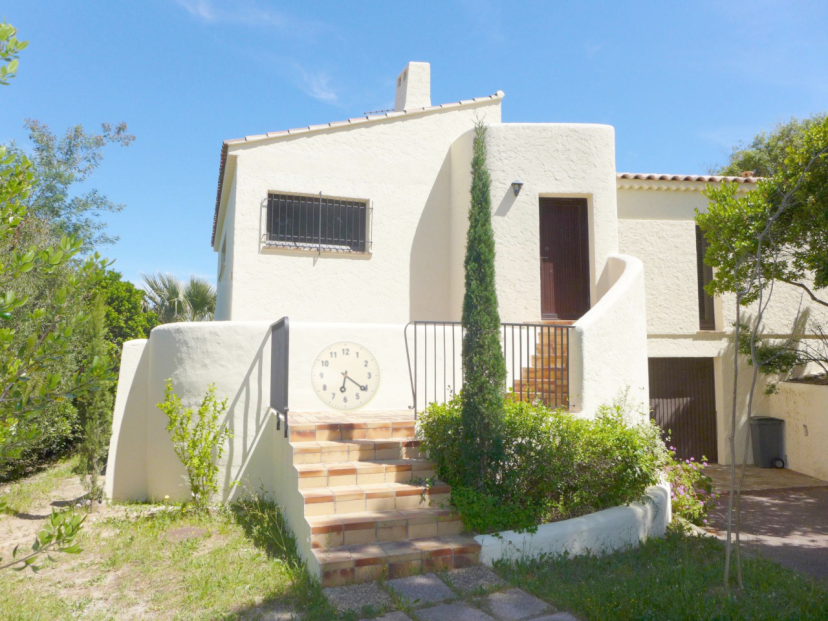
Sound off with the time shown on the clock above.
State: 6:21
